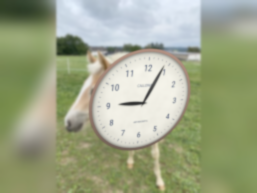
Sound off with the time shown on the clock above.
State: 9:04
